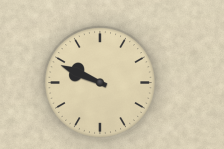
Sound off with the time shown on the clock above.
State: 9:49
